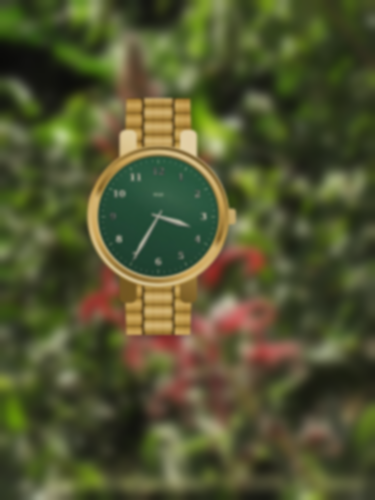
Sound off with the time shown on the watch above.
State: 3:35
